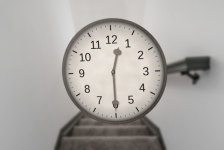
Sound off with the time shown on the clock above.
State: 12:30
